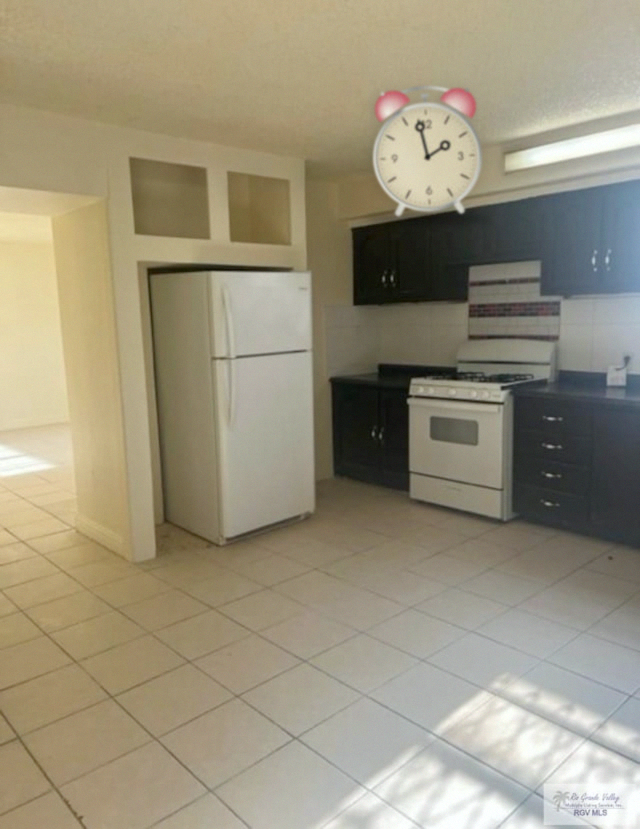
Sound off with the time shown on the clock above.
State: 1:58
